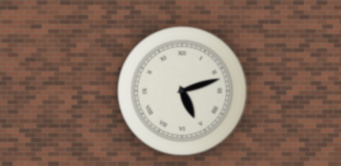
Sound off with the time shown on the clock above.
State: 5:12
